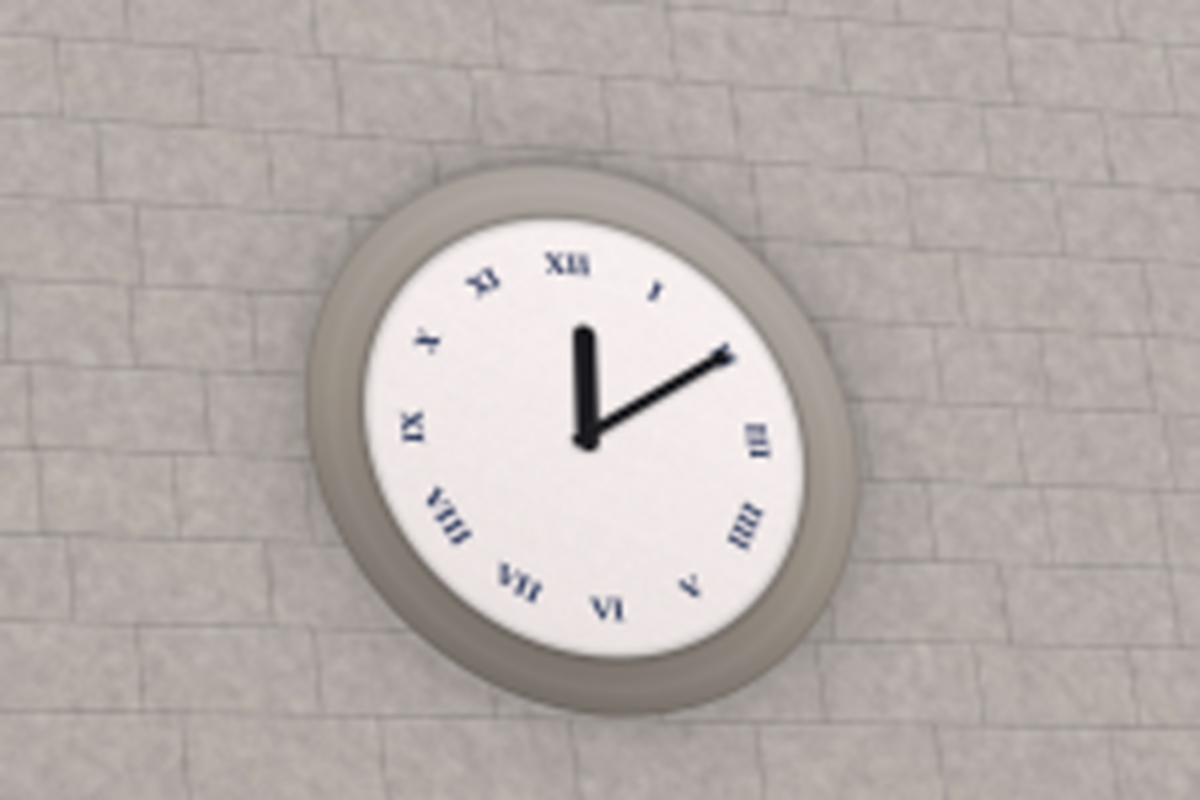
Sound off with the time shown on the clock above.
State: 12:10
